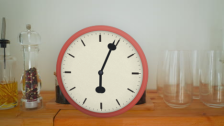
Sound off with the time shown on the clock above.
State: 6:04
